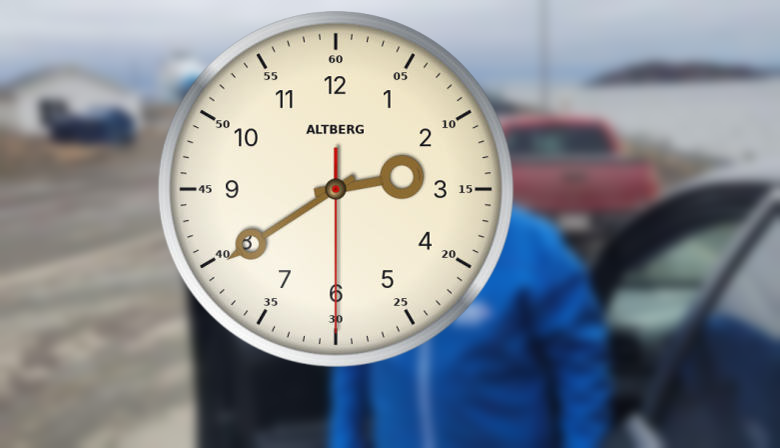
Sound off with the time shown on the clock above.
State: 2:39:30
